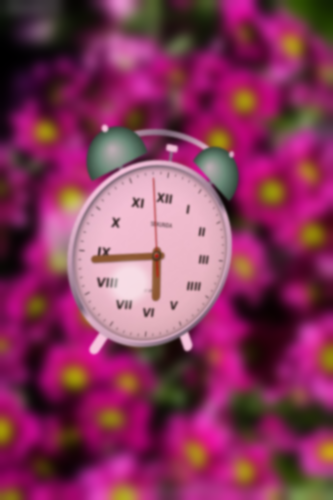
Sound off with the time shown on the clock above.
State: 5:43:58
